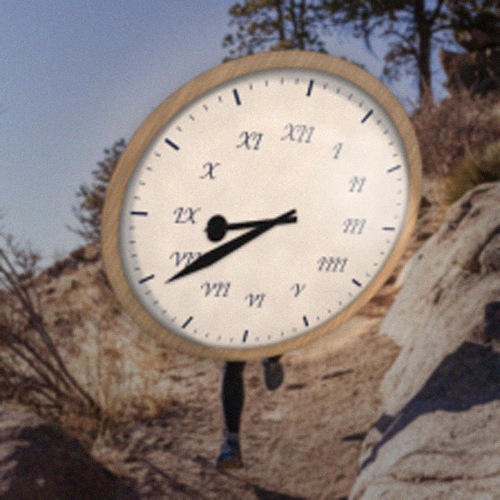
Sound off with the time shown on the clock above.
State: 8:39
